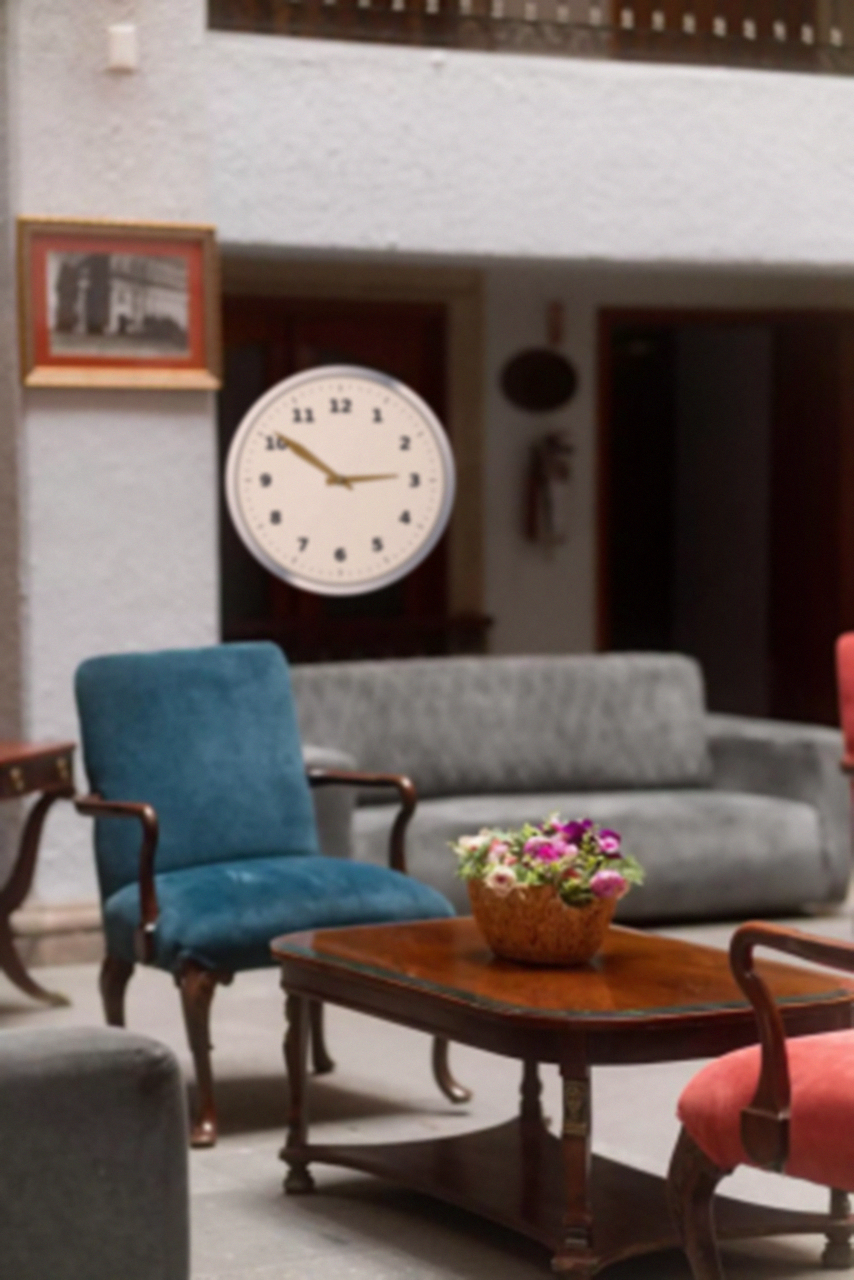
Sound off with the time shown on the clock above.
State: 2:51
